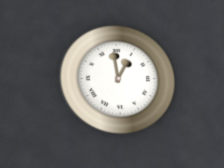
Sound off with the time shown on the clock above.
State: 12:59
